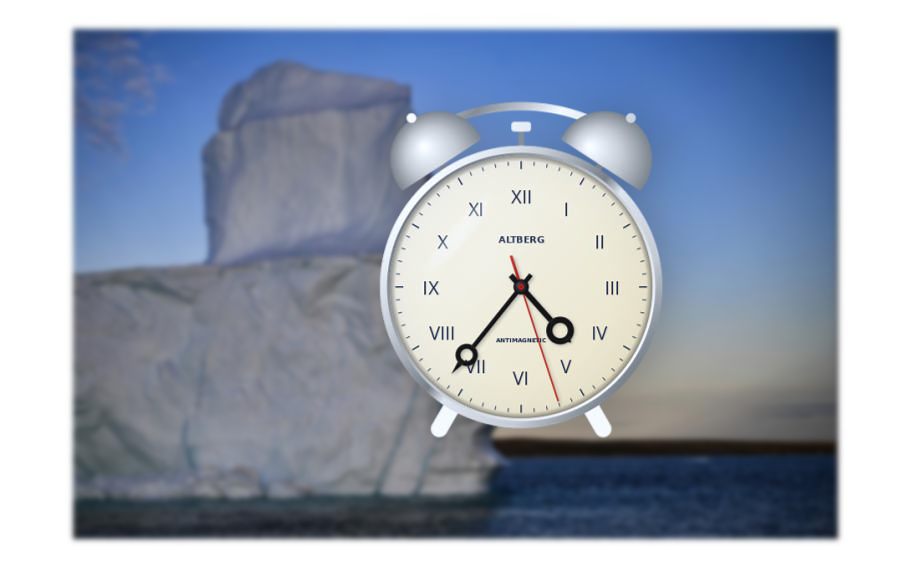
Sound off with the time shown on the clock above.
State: 4:36:27
